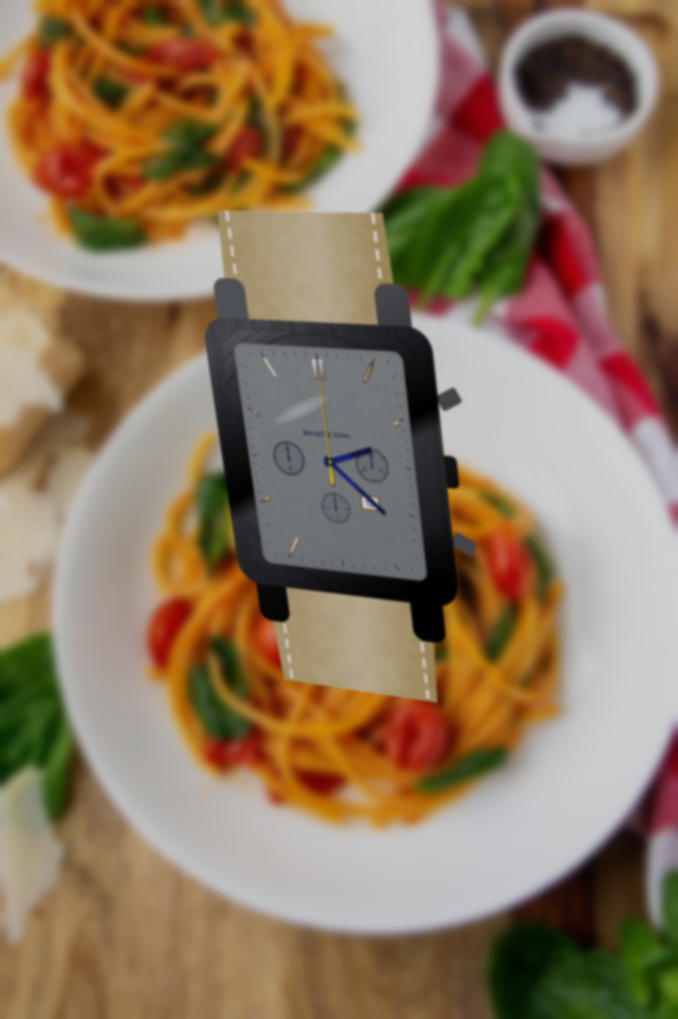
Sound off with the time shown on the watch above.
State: 2:22
